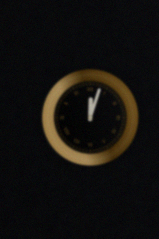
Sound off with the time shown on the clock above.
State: 12:03
